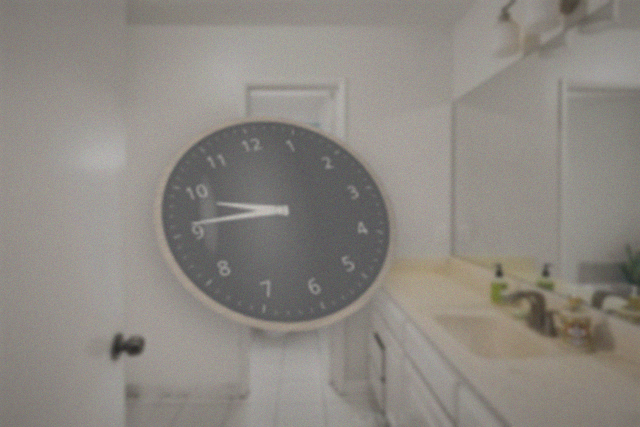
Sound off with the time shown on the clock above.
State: 9:46
